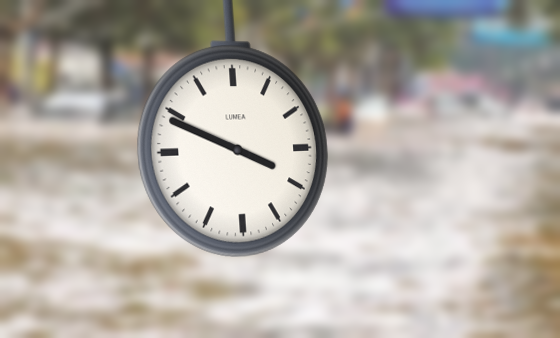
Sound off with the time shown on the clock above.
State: 3:49
